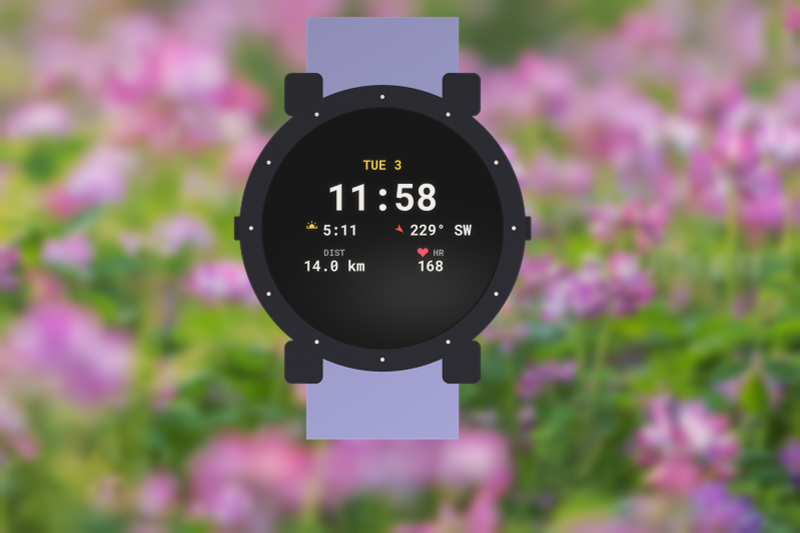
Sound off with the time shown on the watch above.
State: 11:58
